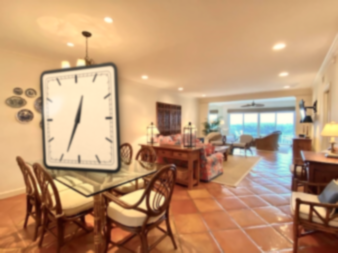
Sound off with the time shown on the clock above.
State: 12:34
